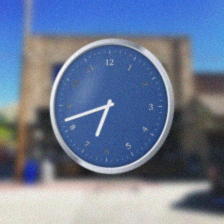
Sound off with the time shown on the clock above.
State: 6:42
